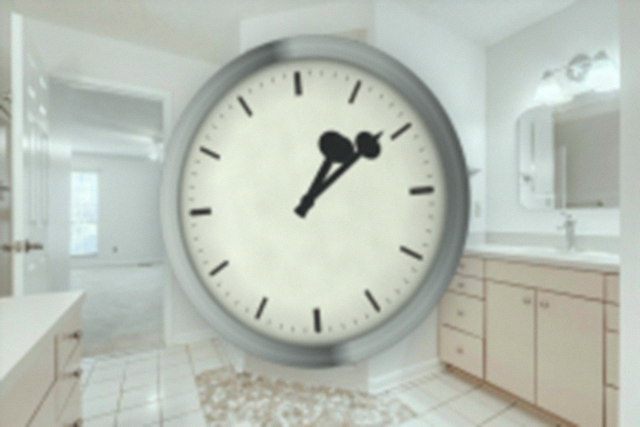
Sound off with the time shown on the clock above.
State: 1:09
